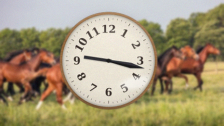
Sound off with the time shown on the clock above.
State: 9:17
